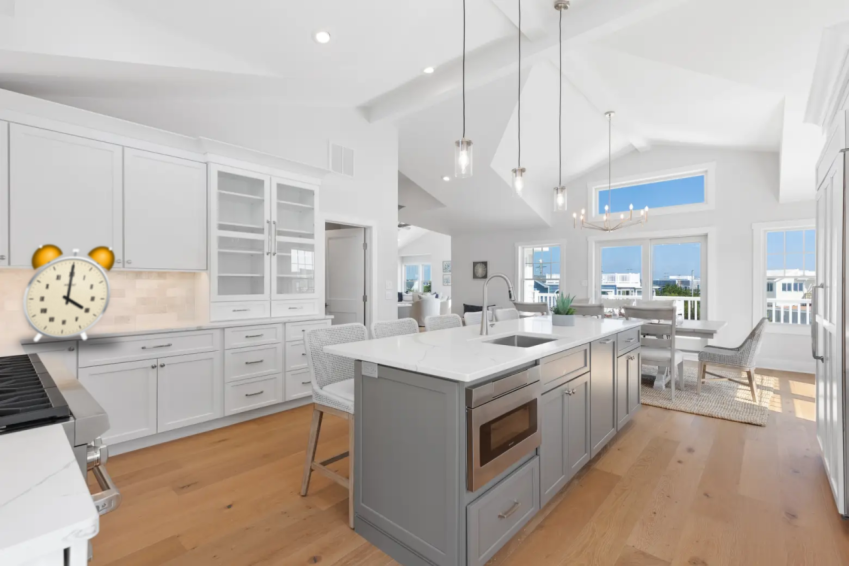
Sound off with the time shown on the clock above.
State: 4:00
